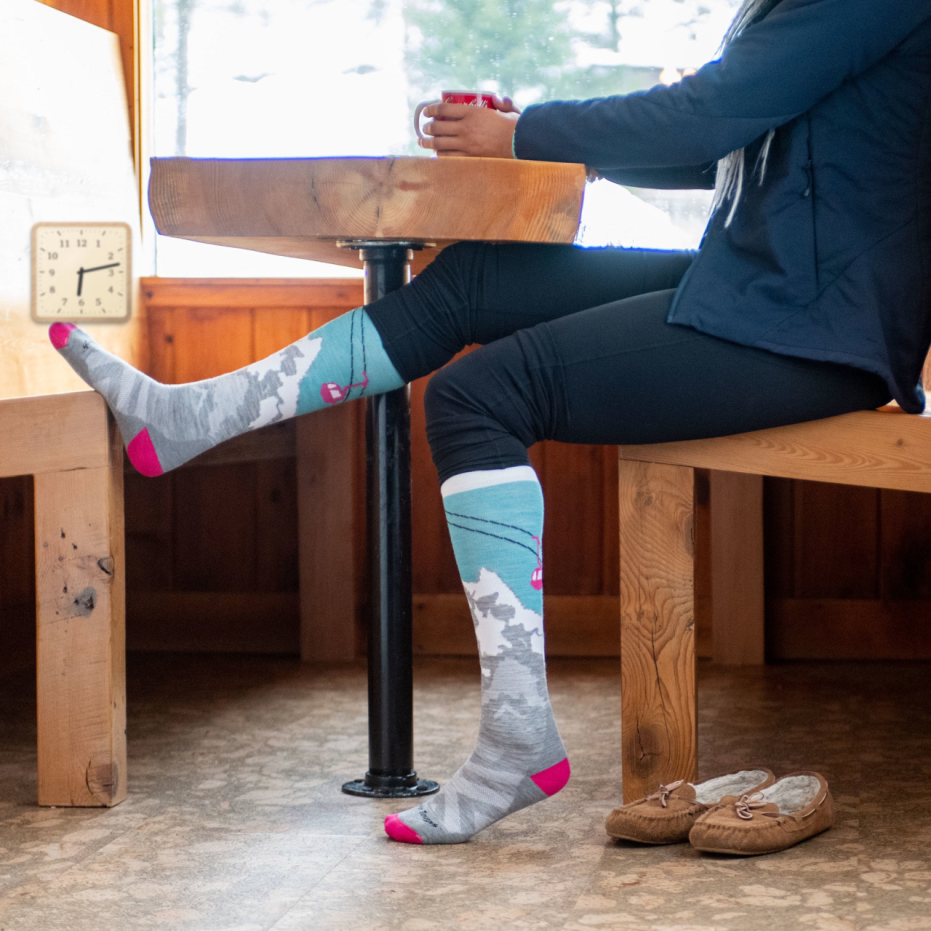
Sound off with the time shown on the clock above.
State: 6:13
